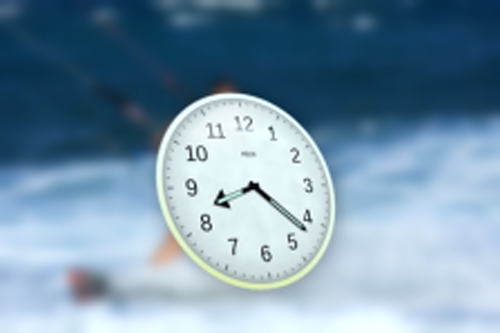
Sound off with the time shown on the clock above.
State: 8:22
